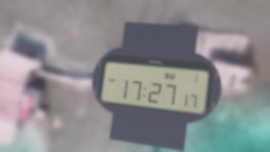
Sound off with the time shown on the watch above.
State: 17:27:17
